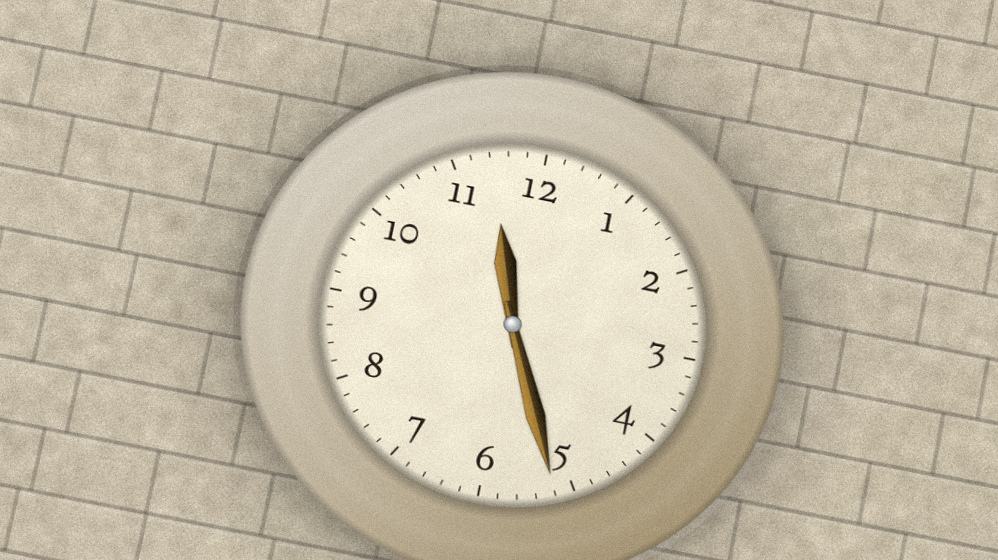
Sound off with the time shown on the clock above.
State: 11:26
